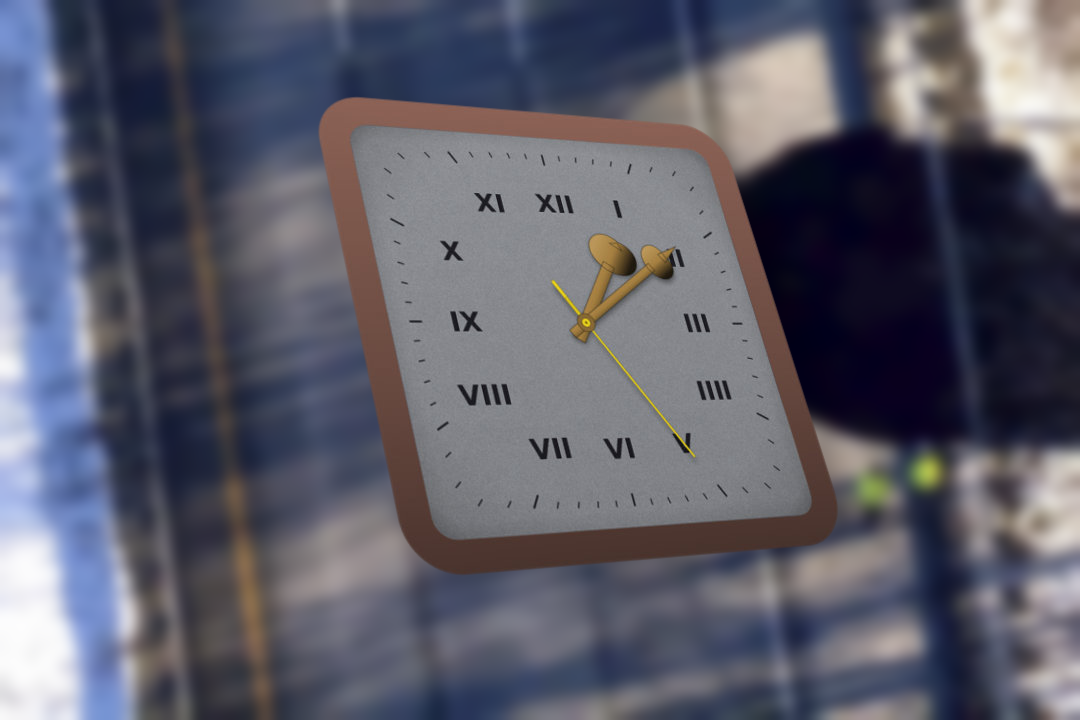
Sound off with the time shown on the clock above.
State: 1:09:25
